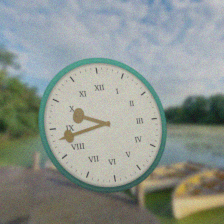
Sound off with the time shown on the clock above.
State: 9:43
